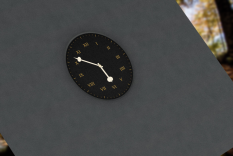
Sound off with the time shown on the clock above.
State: 5:52
